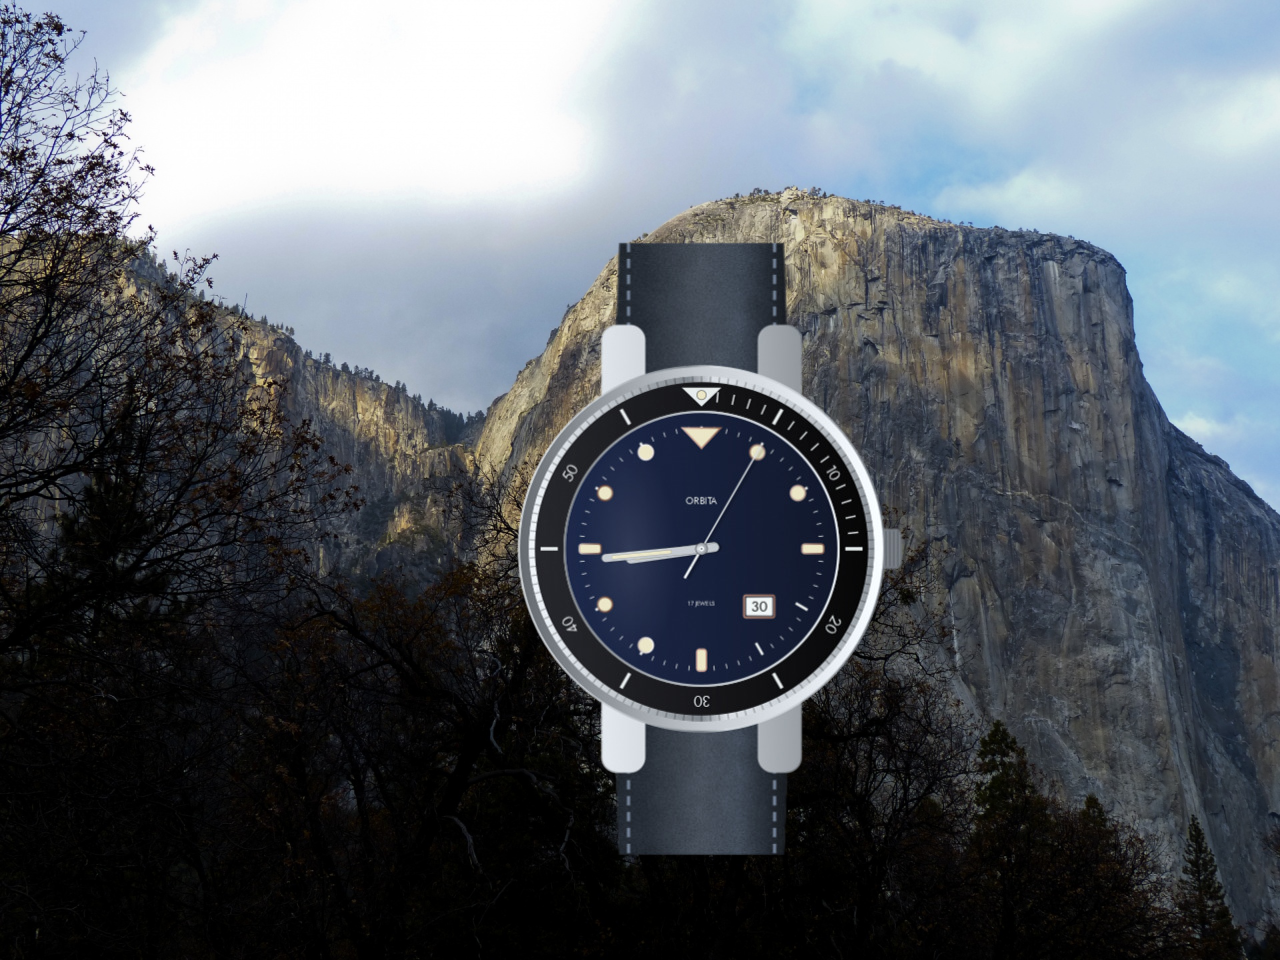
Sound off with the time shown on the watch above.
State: 8:44:05
